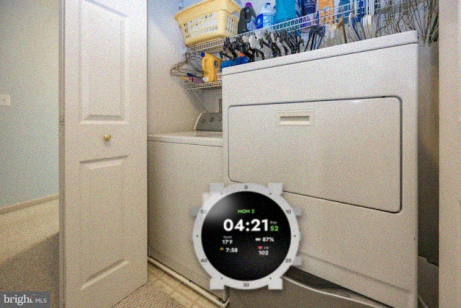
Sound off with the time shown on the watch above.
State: 4:21
